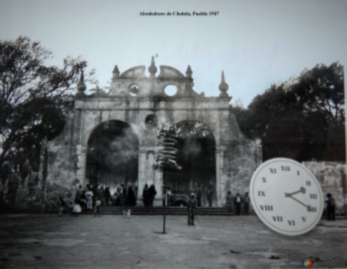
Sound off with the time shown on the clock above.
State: 2:20
